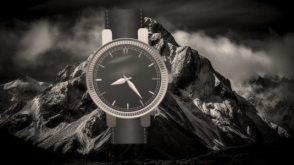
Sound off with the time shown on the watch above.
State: 8:24
